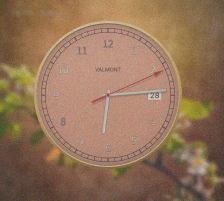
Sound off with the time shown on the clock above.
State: 6:14:11
